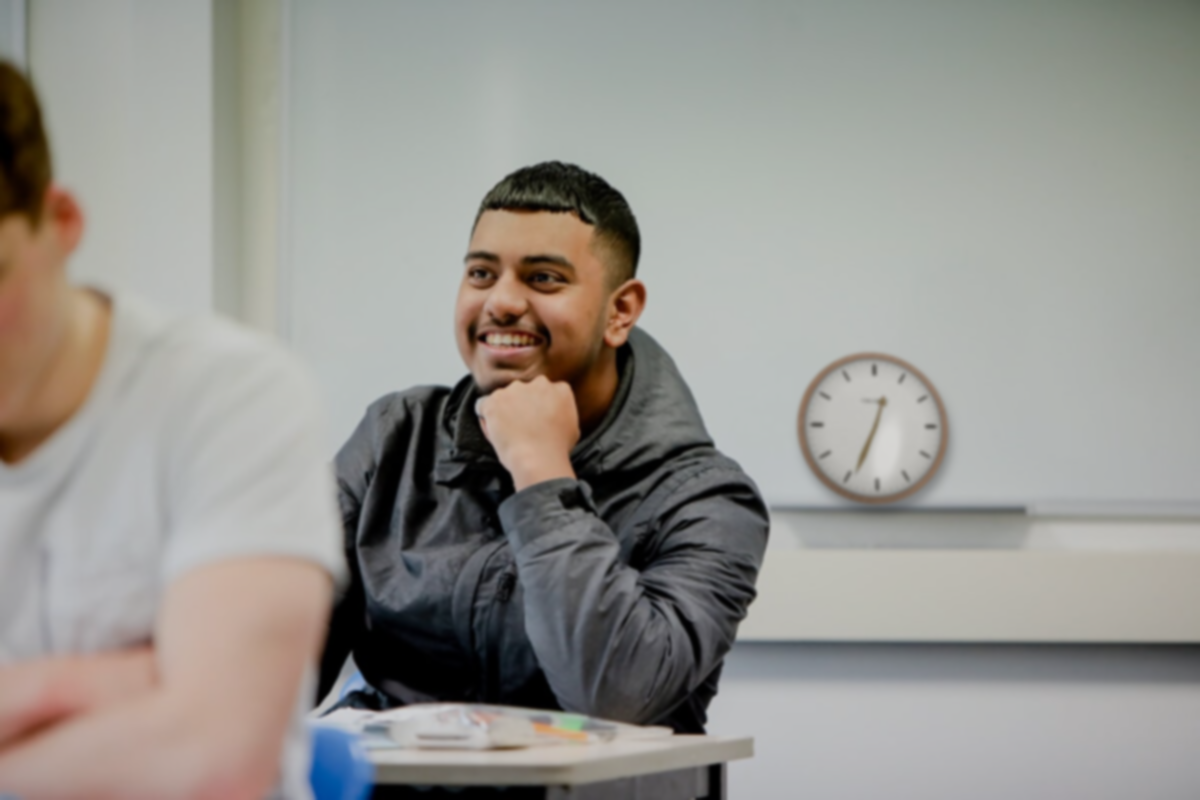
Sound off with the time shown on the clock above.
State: 12:34
